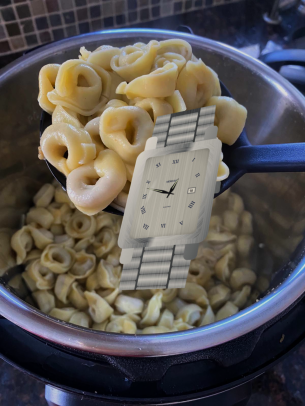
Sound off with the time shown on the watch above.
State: 12:48
